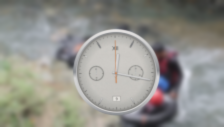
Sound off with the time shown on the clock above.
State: 12:17
